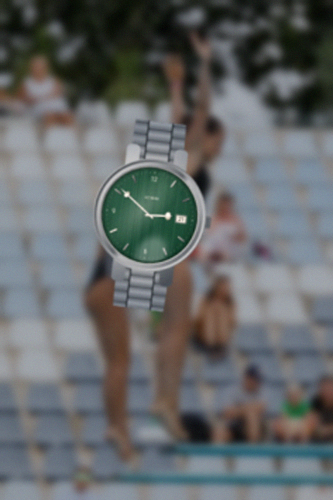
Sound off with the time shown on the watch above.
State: 2:51
